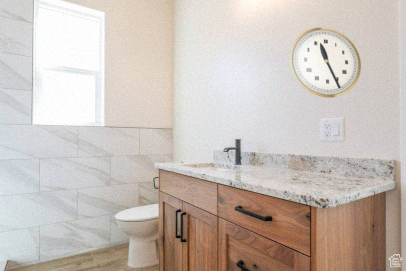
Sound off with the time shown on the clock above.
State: 11:26
